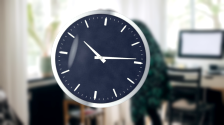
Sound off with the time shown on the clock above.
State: 10:14
